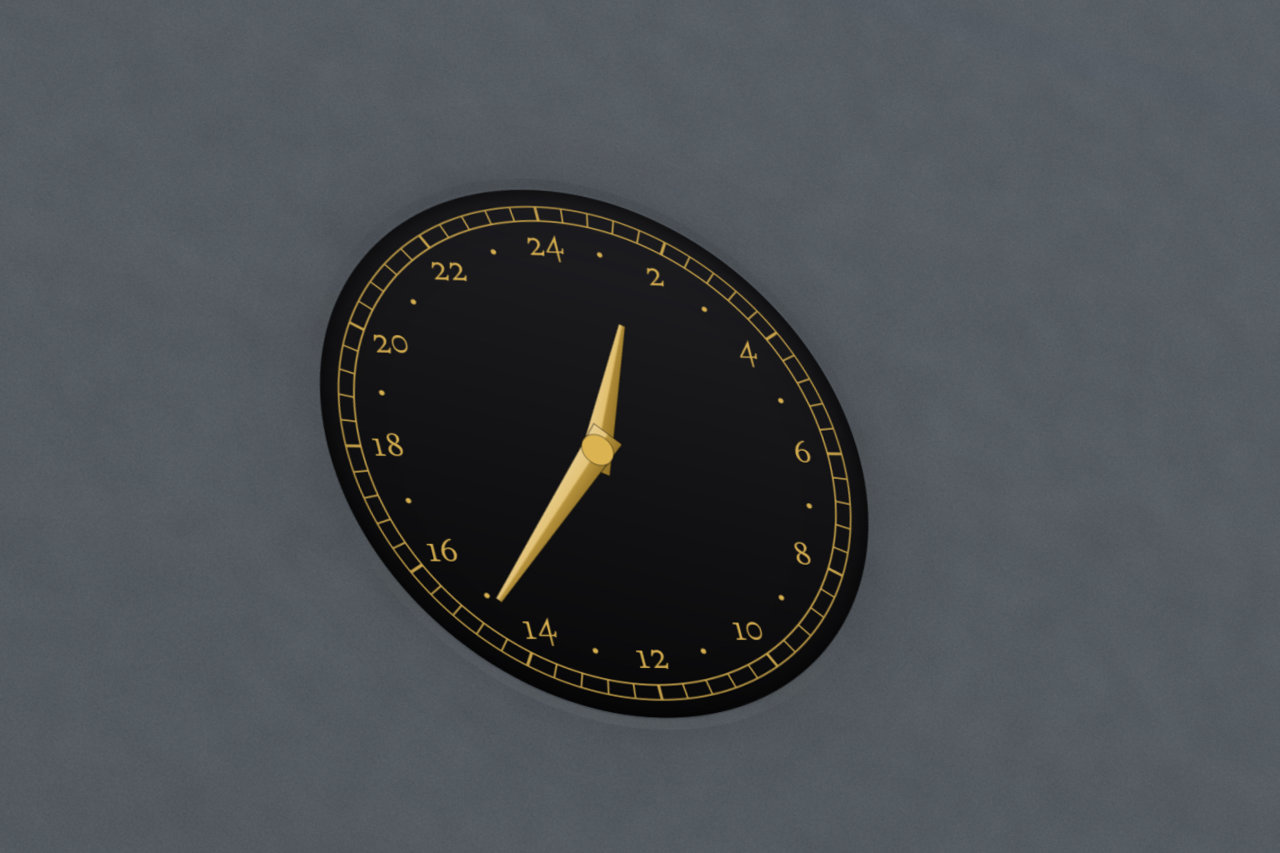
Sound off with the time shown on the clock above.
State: 1:37
